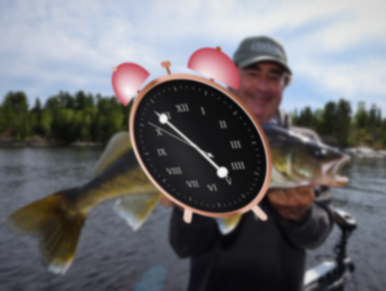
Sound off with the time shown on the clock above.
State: 4:53:51
